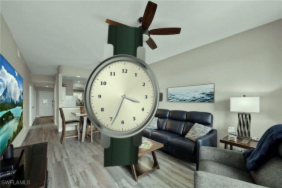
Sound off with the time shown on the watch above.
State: 3:34
